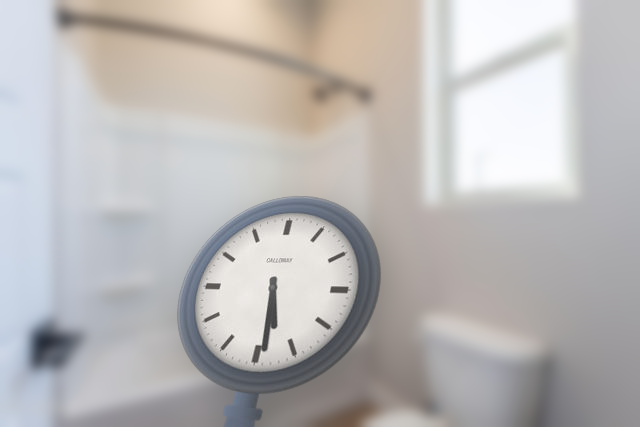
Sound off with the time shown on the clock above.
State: 5:29
